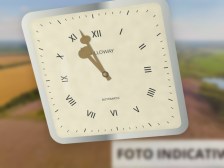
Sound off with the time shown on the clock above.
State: 10:57
